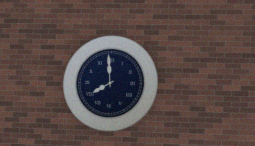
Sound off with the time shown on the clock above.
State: 7:59
